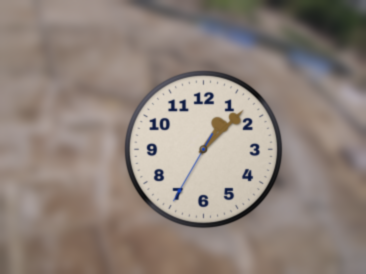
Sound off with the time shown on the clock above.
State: 1:07:35
